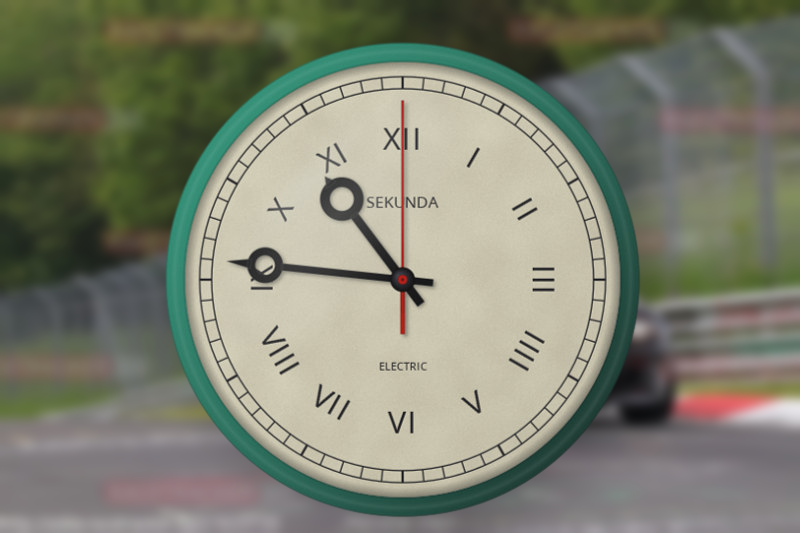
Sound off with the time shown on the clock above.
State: 10:46:00
